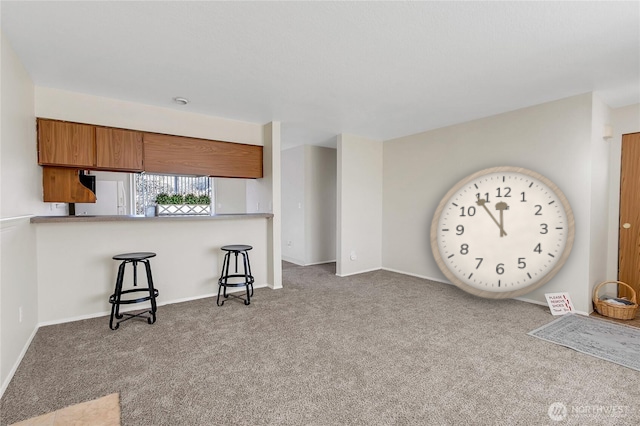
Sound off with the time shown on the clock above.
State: 11:54
